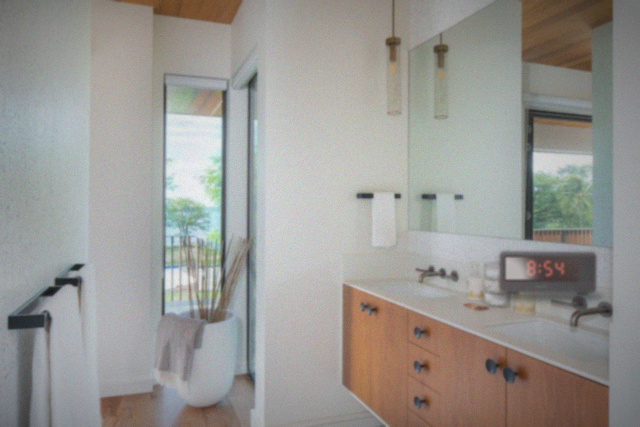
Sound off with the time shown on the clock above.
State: 8:54
